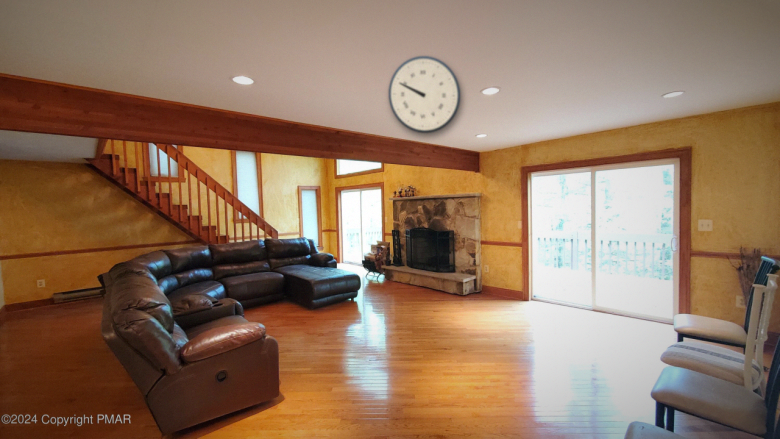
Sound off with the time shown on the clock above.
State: 9:49
